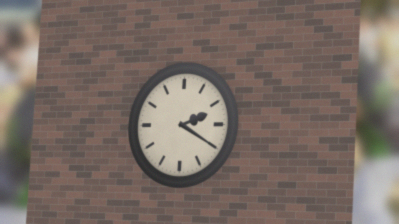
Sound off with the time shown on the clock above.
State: 2:20
